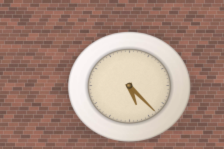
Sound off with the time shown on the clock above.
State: 5:23
